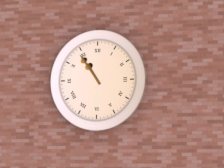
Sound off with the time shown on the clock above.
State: 10:54
